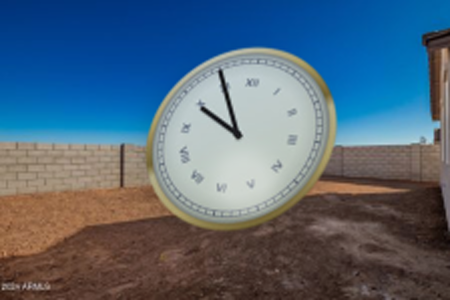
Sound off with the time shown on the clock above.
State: 9:55
